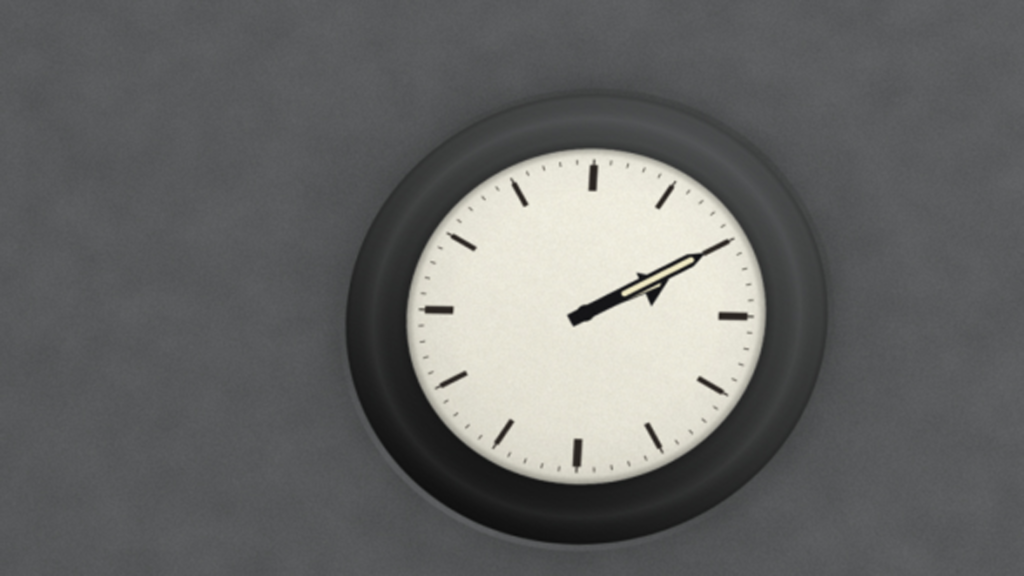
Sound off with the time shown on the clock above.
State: 2:10
